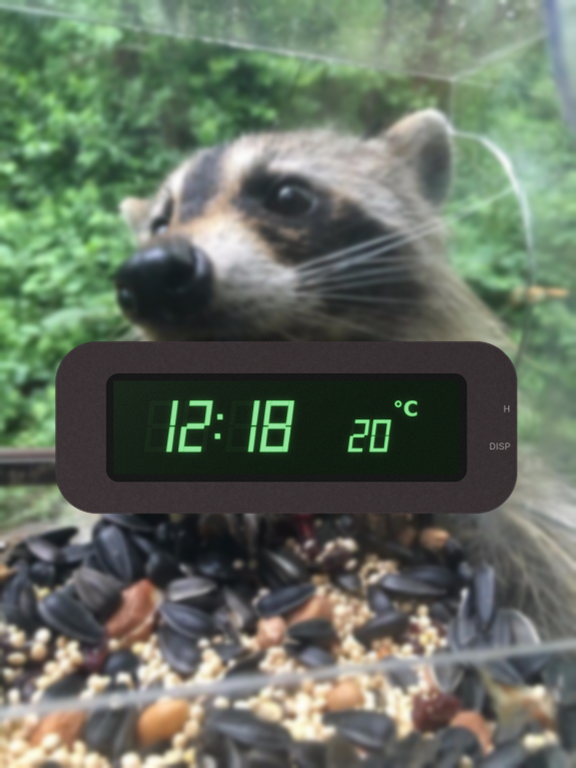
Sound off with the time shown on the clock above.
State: 12:18
